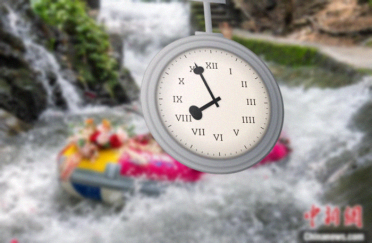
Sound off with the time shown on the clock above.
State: 7:56
